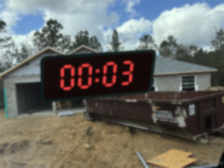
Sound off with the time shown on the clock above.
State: 0:03
